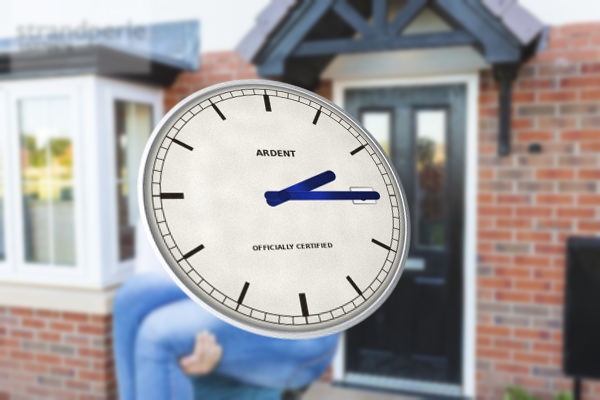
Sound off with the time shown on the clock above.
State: 2:15
